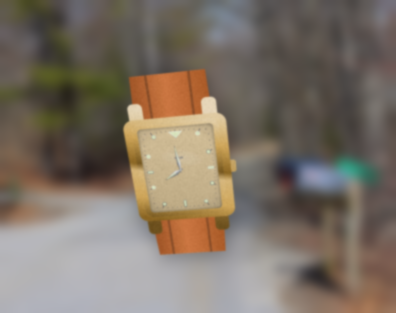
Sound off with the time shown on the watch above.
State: 7:59
